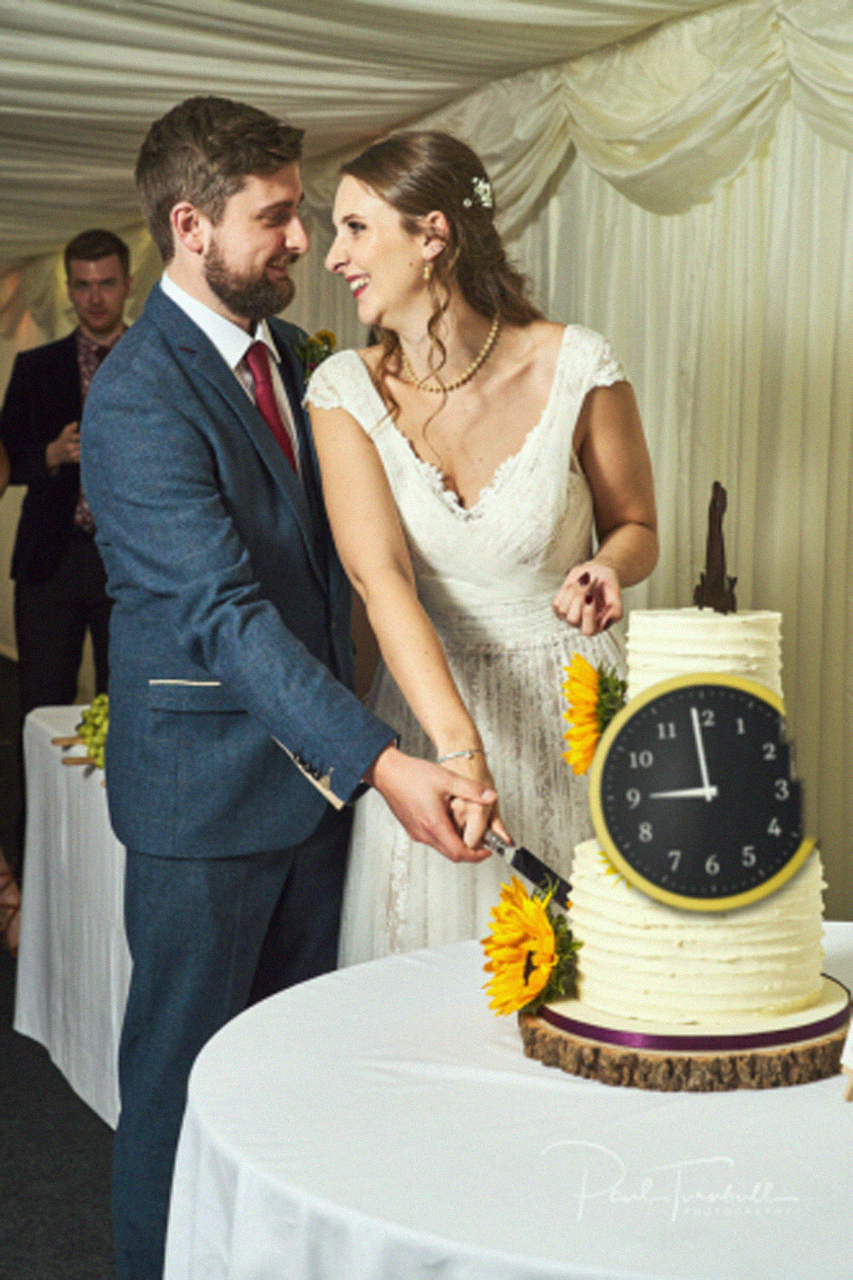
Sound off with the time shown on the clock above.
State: 8:59
